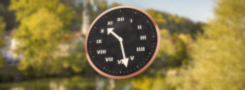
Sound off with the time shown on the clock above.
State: 10:28
